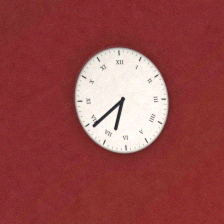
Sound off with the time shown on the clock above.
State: 6:39
